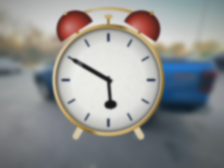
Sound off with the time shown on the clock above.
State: 5:50
